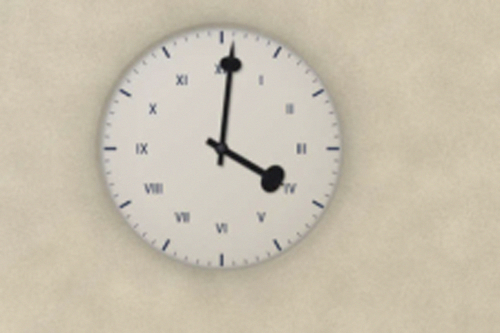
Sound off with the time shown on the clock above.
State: 4:01
